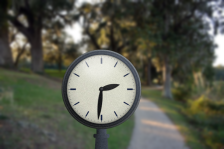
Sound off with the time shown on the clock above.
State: 2:31
